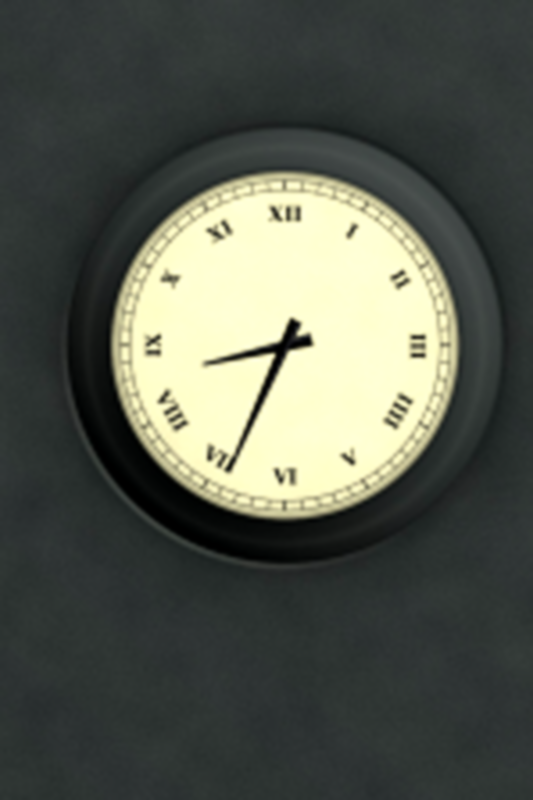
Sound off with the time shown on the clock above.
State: 8:34
